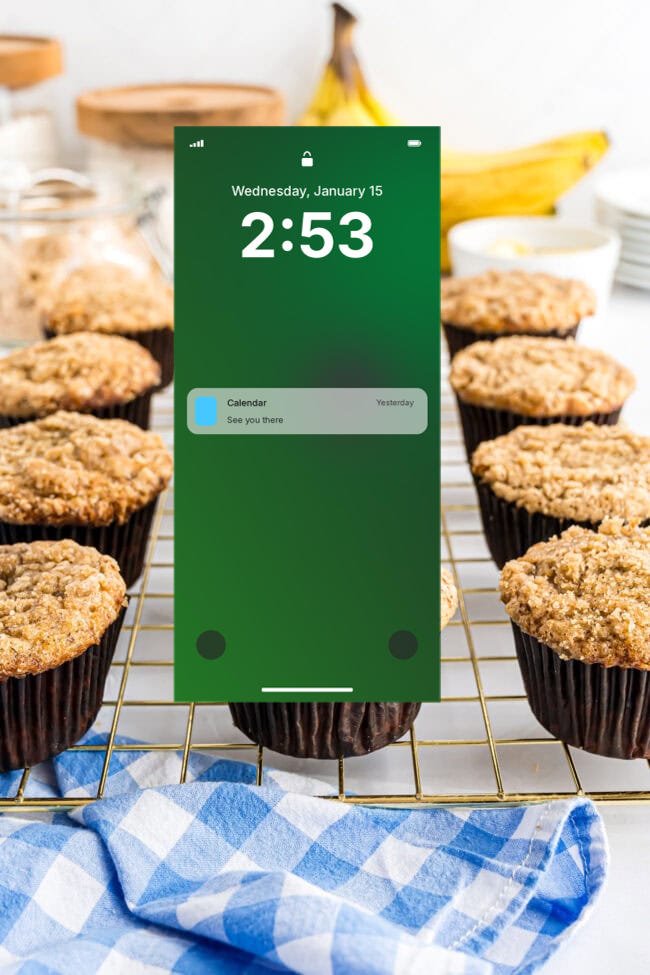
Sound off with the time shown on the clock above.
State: 2:53
